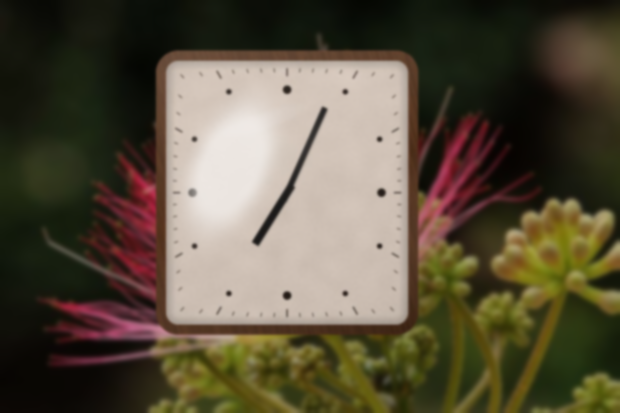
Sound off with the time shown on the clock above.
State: 7:04
